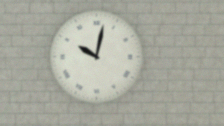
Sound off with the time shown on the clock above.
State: 10:02
